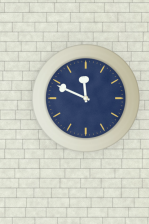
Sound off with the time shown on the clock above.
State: 11:49
